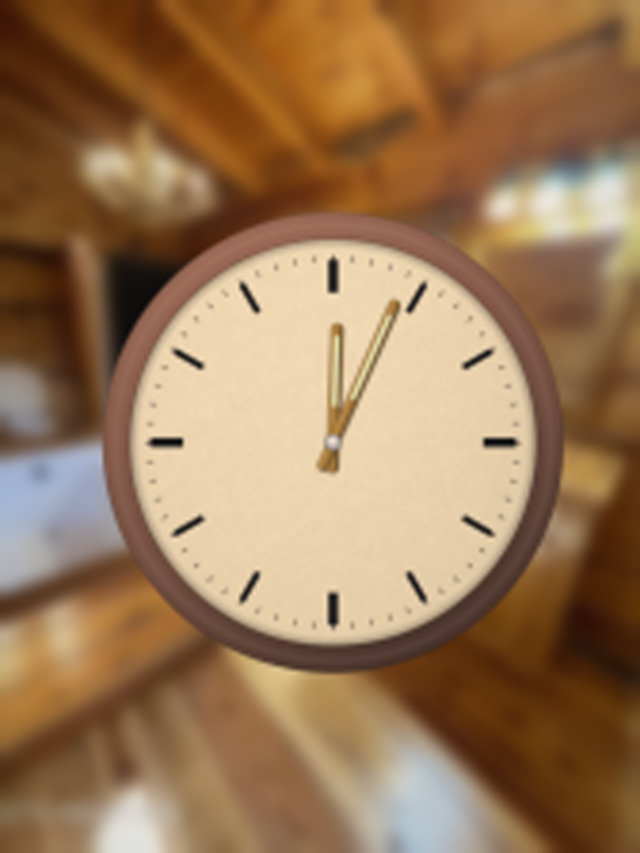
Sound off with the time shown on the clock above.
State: 12:04
